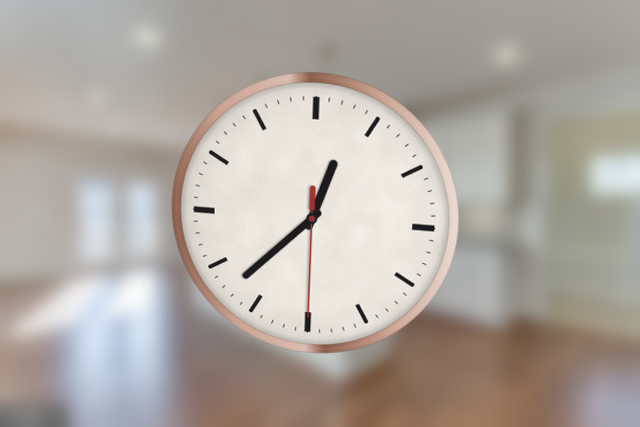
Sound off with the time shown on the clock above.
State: 12:37:30
